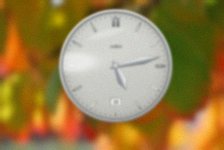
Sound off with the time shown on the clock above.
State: 5:13
